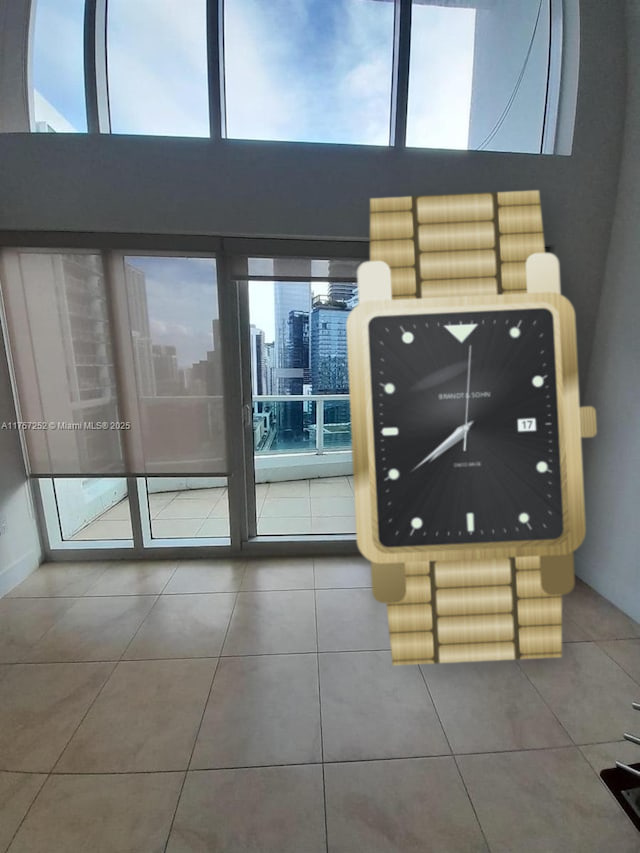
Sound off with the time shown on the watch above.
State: 7:39:01
